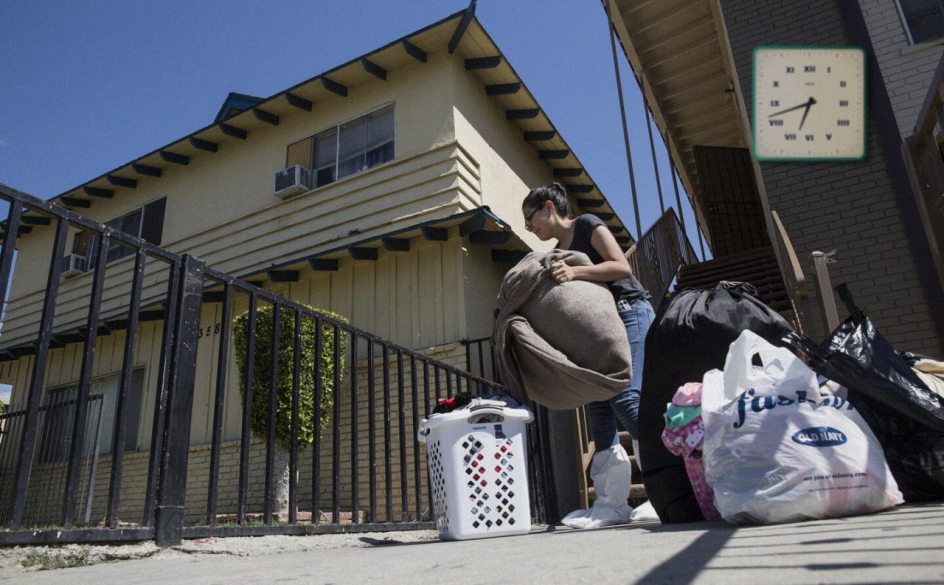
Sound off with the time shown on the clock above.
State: 6:42
